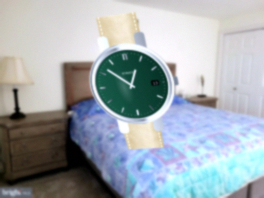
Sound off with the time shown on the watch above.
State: 12:52
